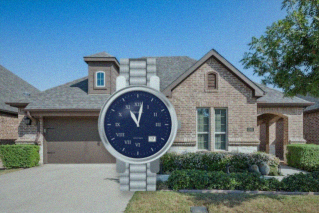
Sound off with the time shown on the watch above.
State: 11:02
